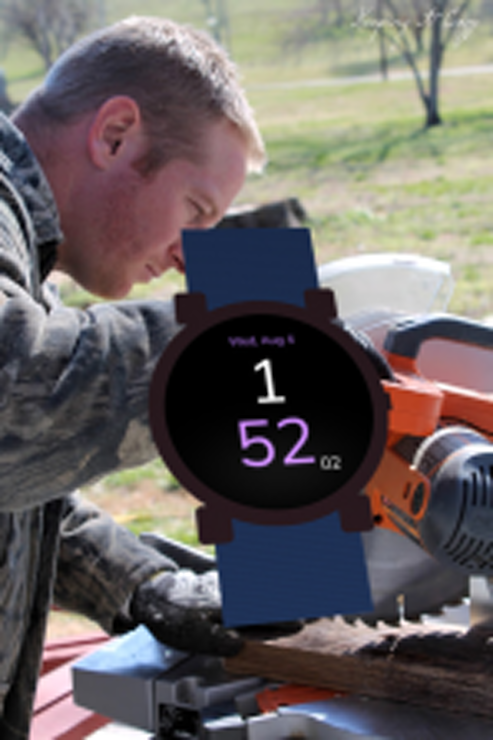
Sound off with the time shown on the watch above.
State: 1:52
